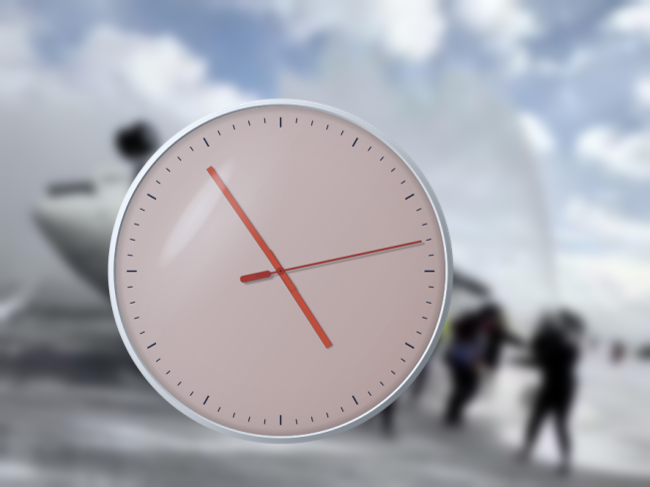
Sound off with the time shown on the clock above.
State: 4:54:13
